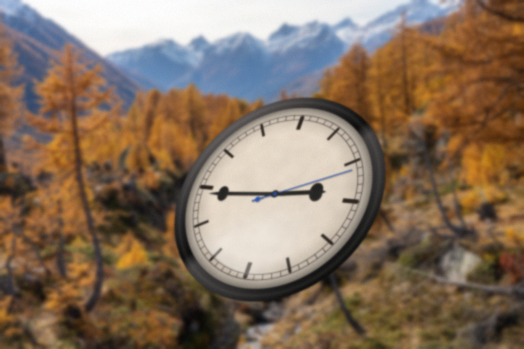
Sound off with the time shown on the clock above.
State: 2:44:11
